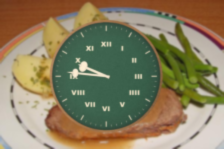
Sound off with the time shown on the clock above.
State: 9:46
